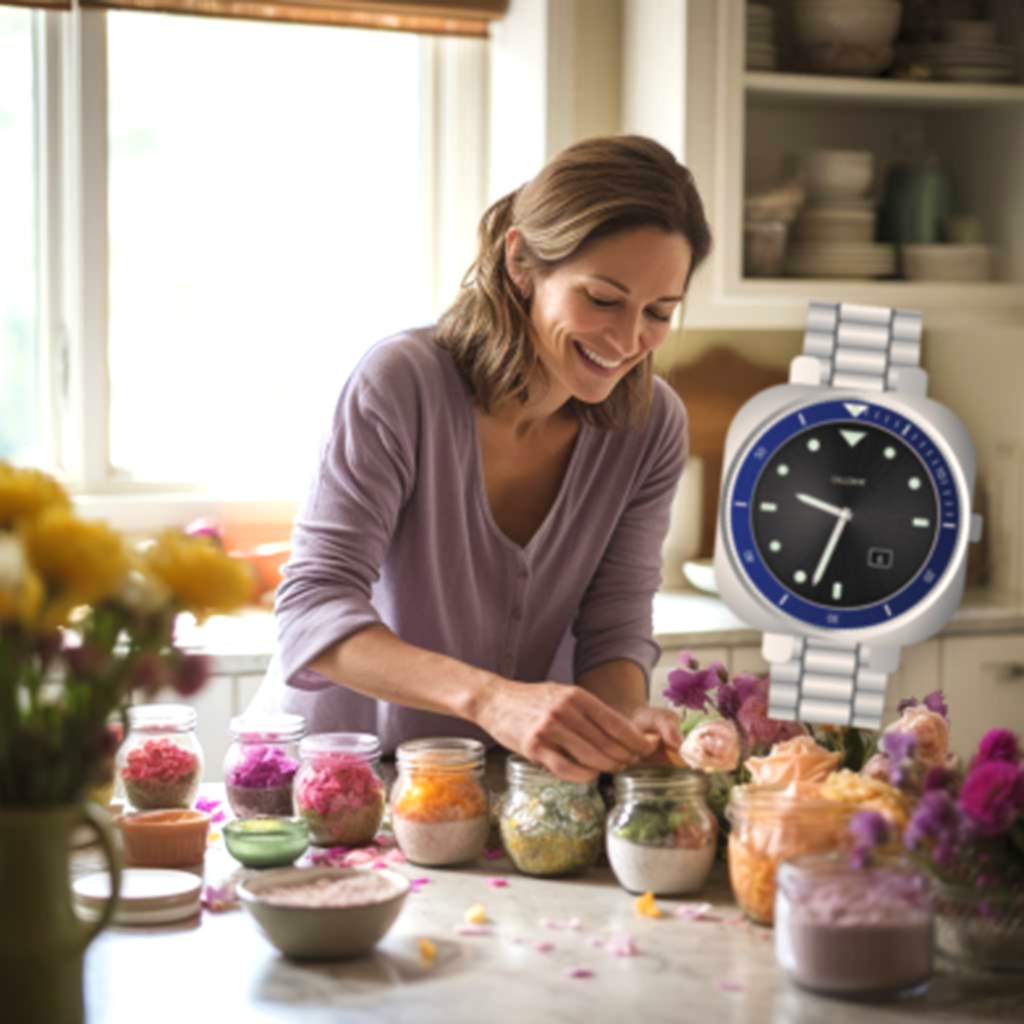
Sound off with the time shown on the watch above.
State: 9:33
